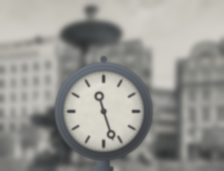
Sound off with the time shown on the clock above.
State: 11:27
